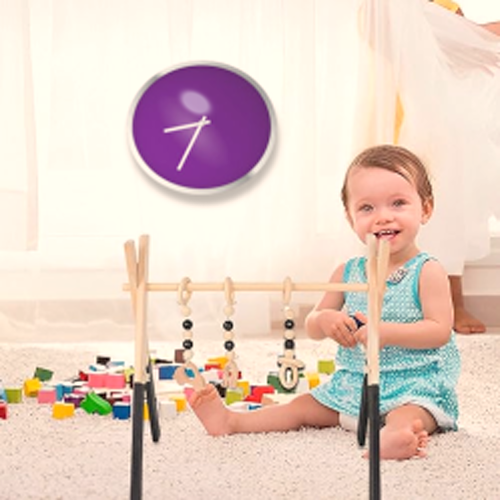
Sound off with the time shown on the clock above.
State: 8:34
